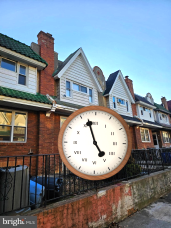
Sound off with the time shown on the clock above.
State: 4:57
